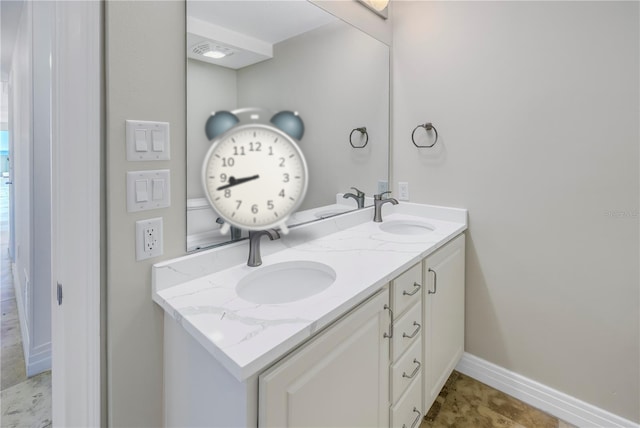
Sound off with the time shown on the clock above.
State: 8:42
